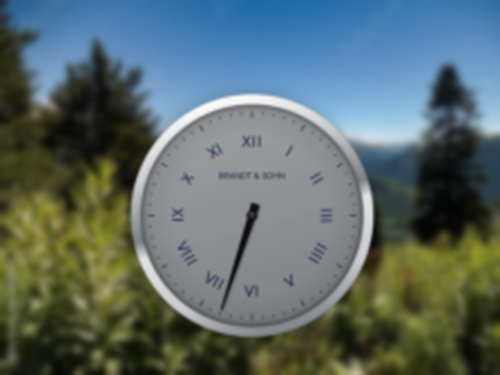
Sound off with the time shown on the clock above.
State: 6:33
